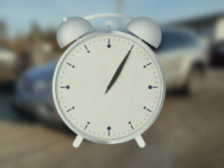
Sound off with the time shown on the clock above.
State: 1:05
